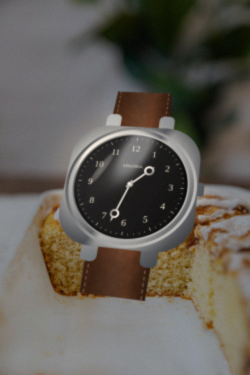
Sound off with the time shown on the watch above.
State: 1:33
